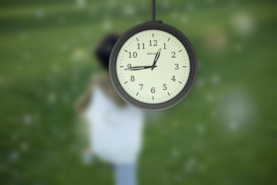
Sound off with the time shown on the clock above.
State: 12:44
